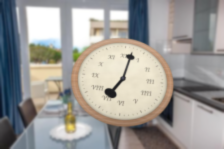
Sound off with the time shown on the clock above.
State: 7:02
